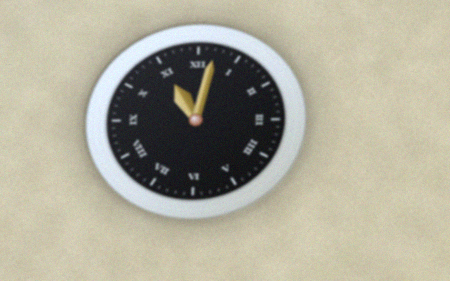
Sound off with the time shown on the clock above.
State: 11:02
